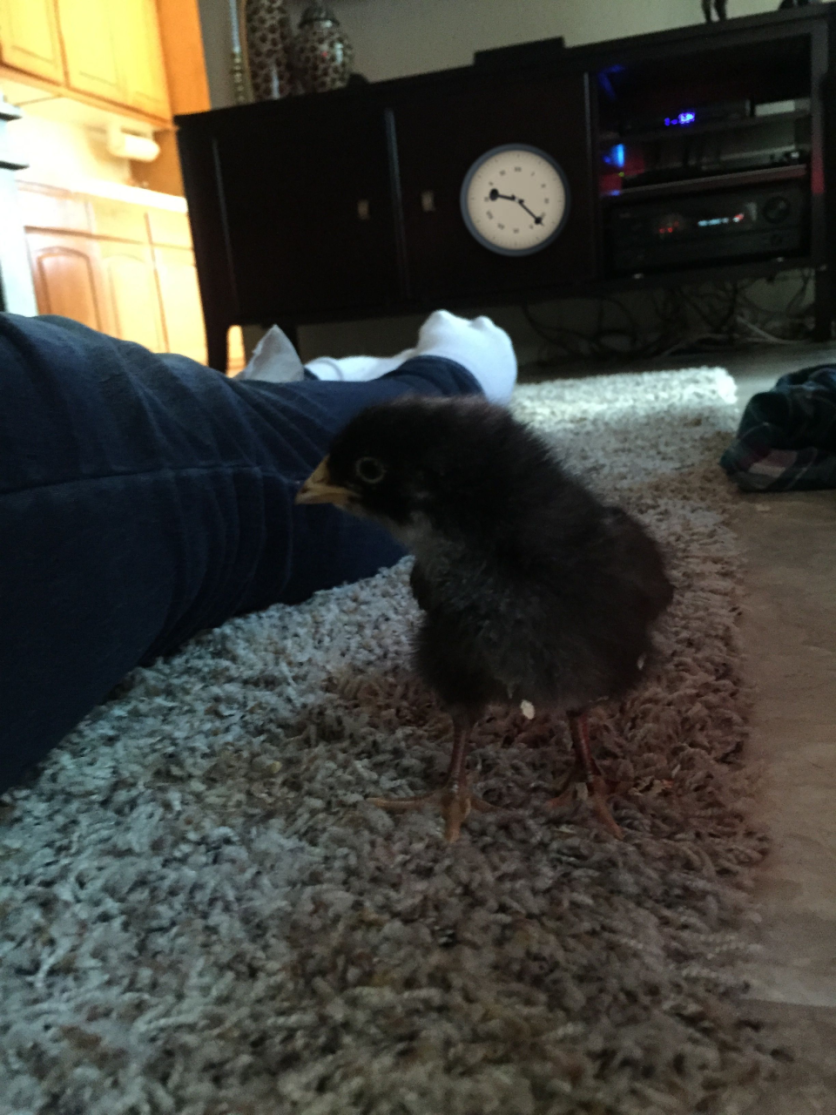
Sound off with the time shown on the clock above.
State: 9:22
